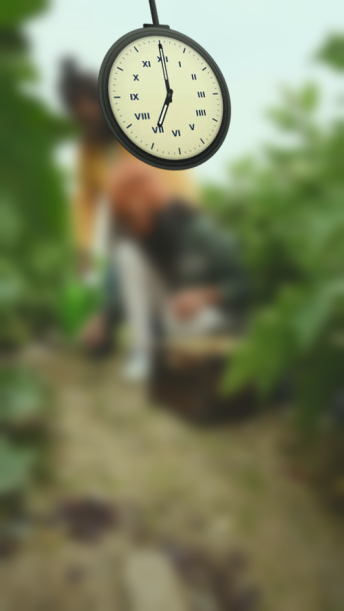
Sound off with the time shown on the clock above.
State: 7:00
